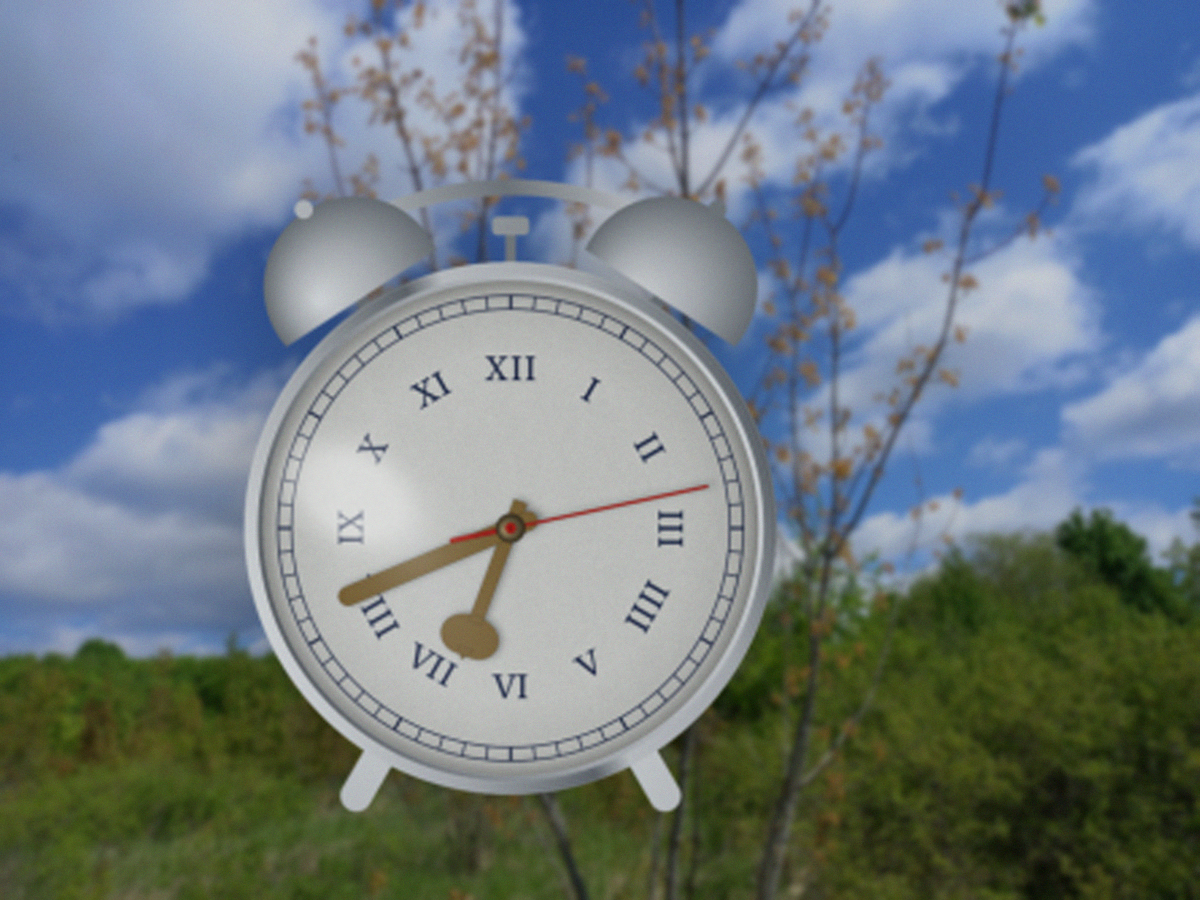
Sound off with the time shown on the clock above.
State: 6:41:13
